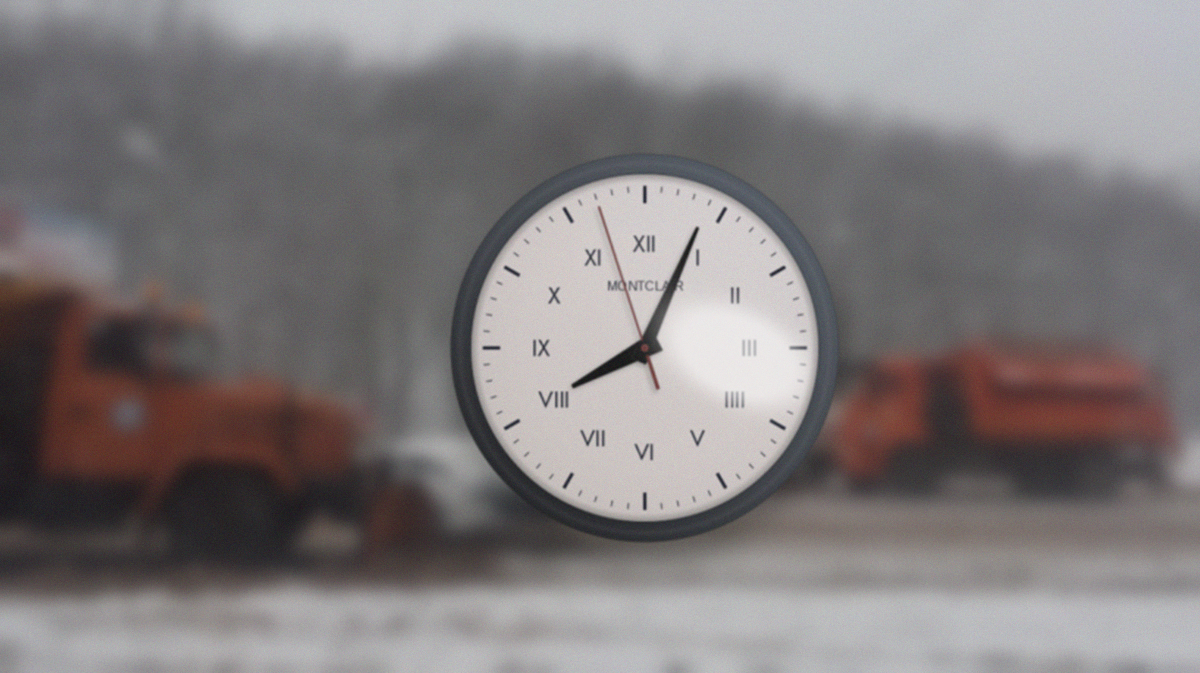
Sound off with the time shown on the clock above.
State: 8:03:57
